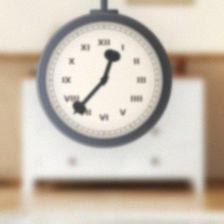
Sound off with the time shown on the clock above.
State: 12:37
